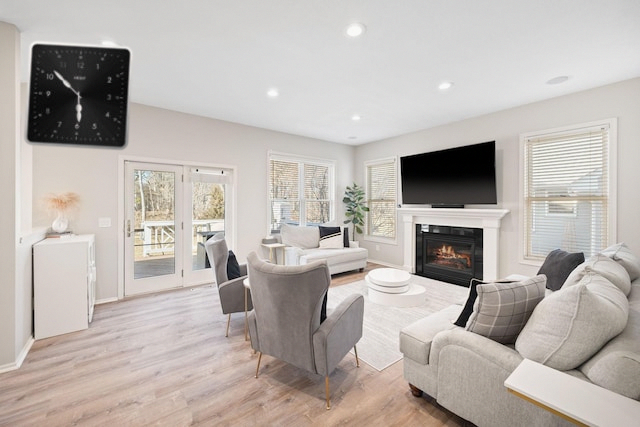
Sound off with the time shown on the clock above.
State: 5:52
